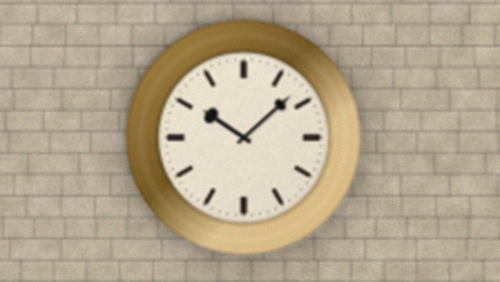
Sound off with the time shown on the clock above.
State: 10:08
